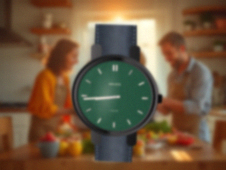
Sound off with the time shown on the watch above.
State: 8:44
